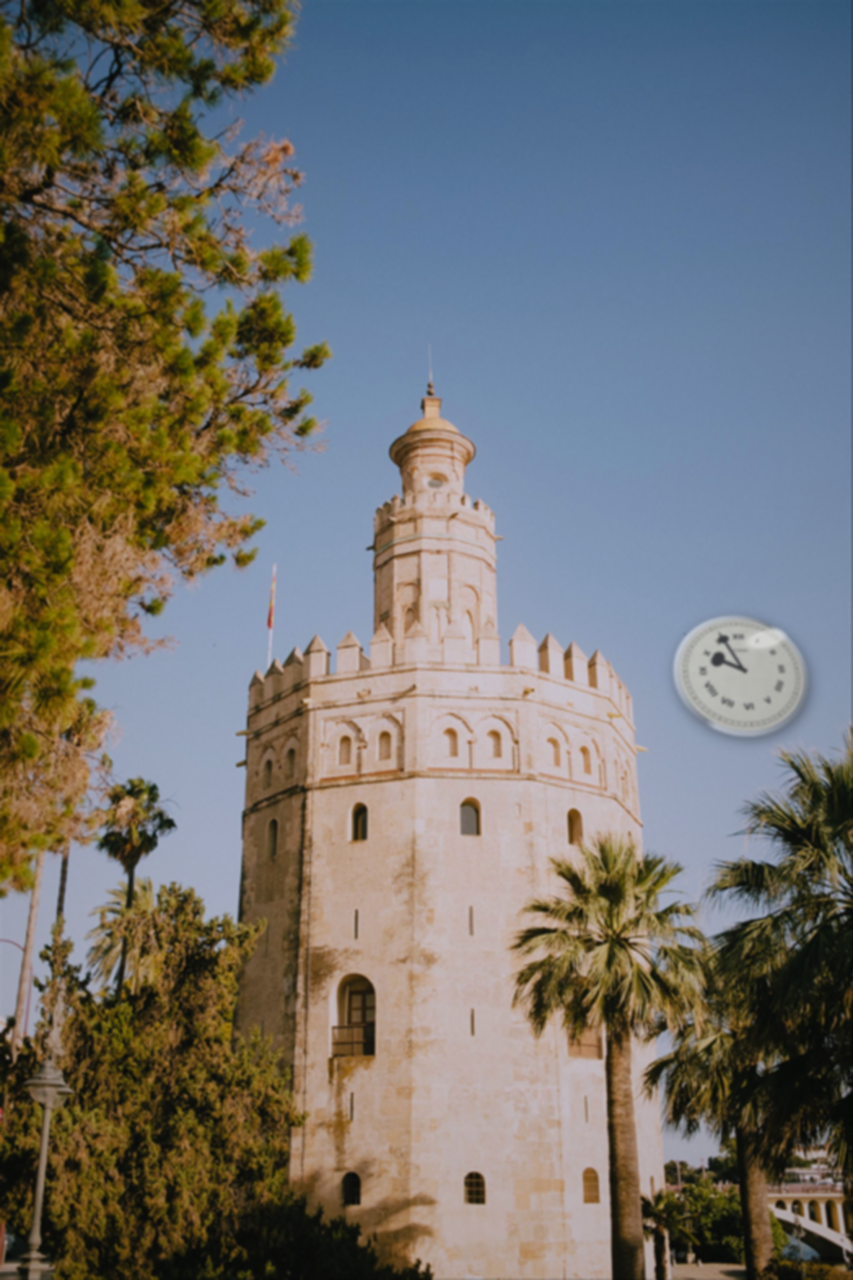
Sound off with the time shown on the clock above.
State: 9:56
